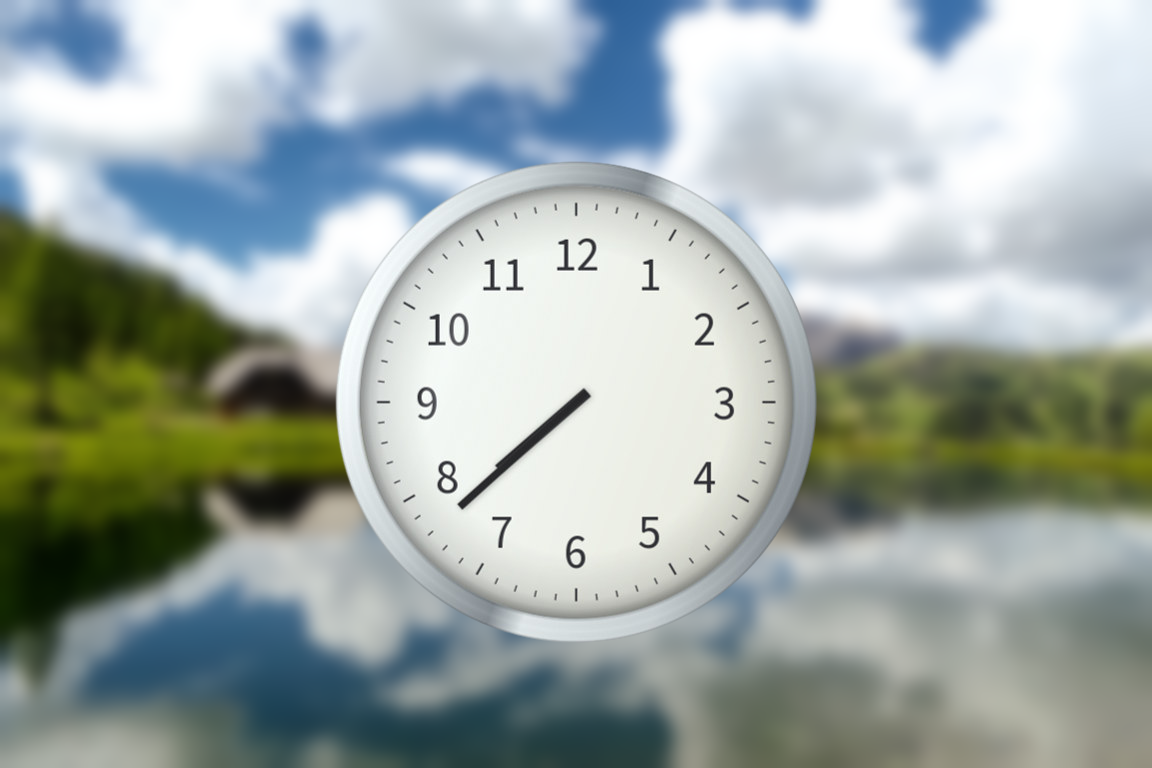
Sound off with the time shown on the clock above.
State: 7:38
